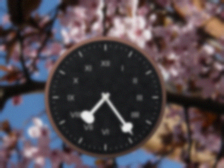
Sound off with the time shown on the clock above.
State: 7:24
